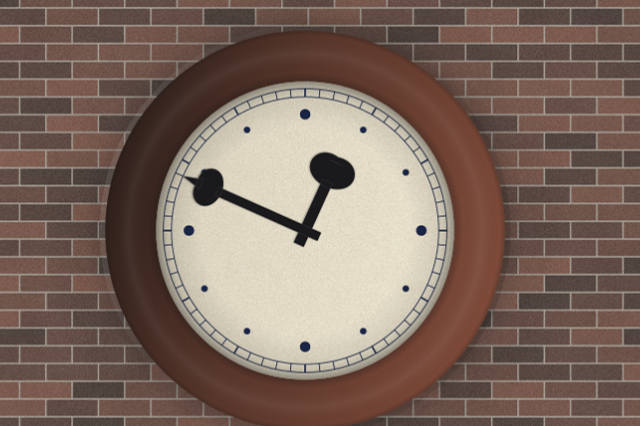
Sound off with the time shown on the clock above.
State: 12:49
